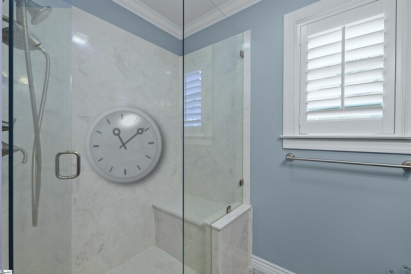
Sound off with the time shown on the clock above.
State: 11:09
